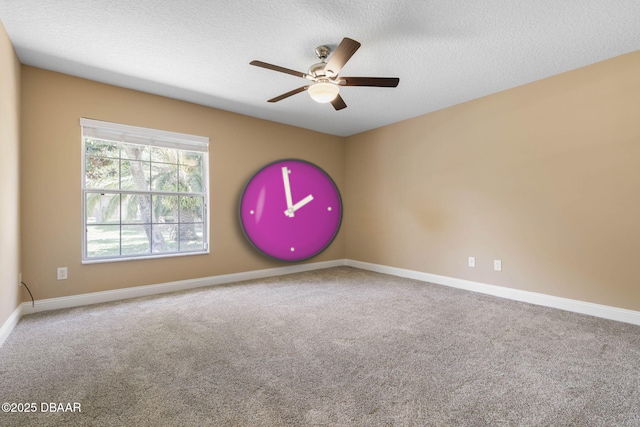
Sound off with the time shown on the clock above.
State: 1:59
